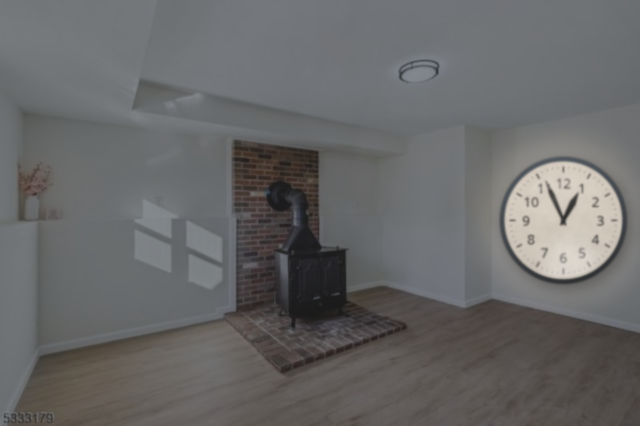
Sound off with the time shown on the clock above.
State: 12:56
